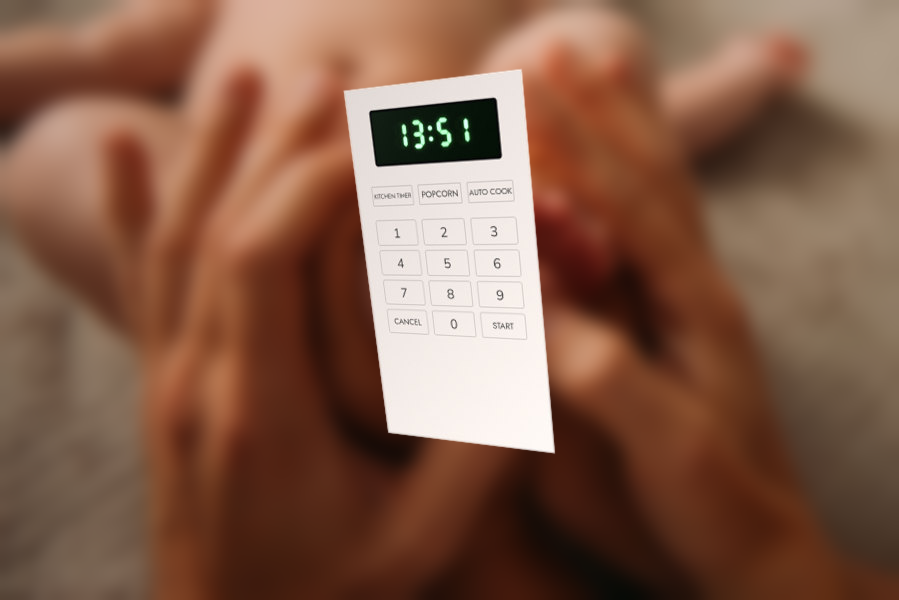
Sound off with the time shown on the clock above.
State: 13:51
